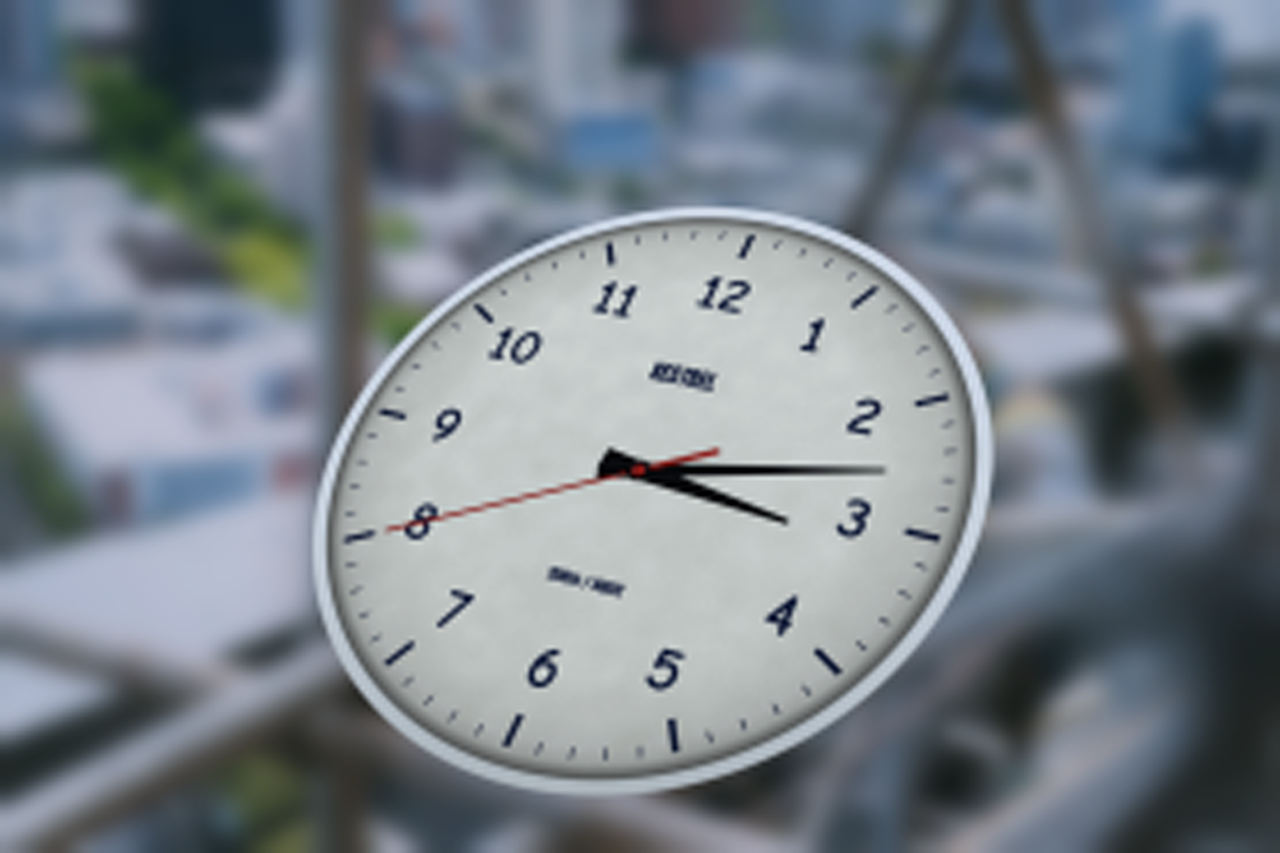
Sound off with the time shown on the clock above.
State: 3:12:40
